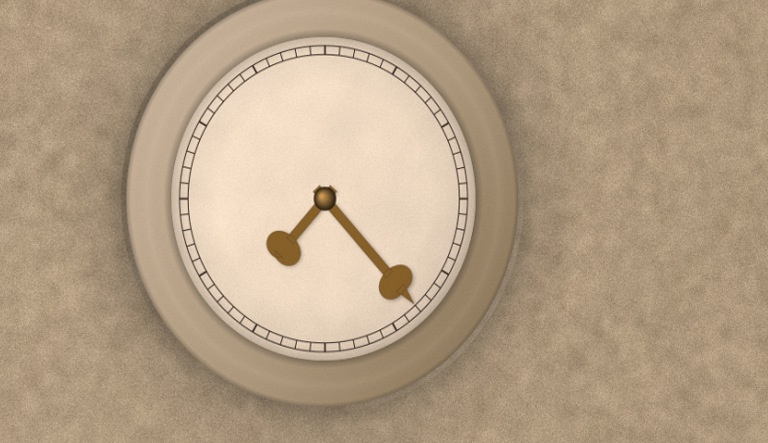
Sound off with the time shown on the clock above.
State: 7:23
